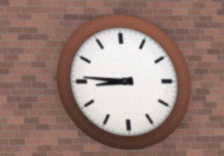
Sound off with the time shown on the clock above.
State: 8:46
